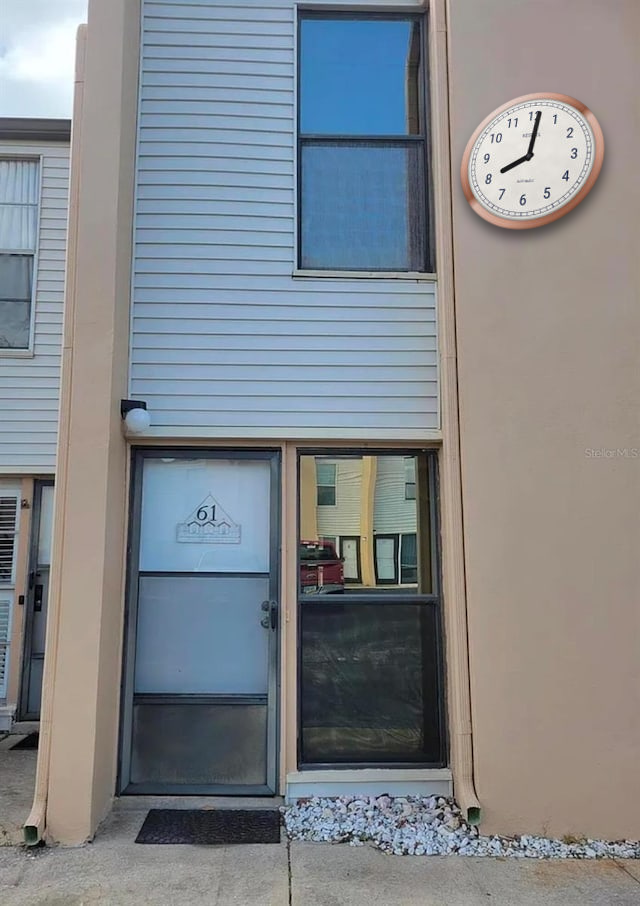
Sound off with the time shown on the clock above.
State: 8:01
